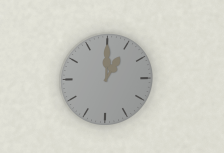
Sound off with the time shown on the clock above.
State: 1:00
